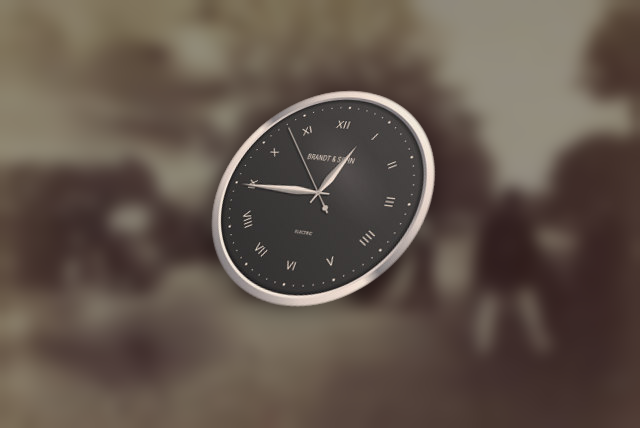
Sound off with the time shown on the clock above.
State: 12:44:53
